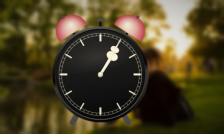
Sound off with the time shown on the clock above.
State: 1:05
